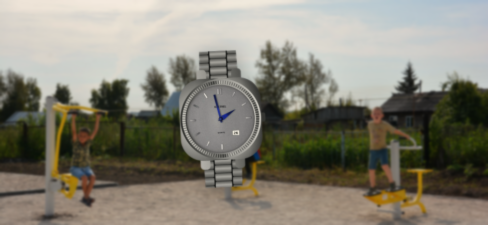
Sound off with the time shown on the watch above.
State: 1:58
